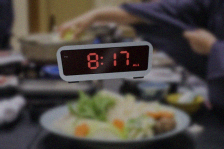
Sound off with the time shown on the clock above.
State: 8:17
